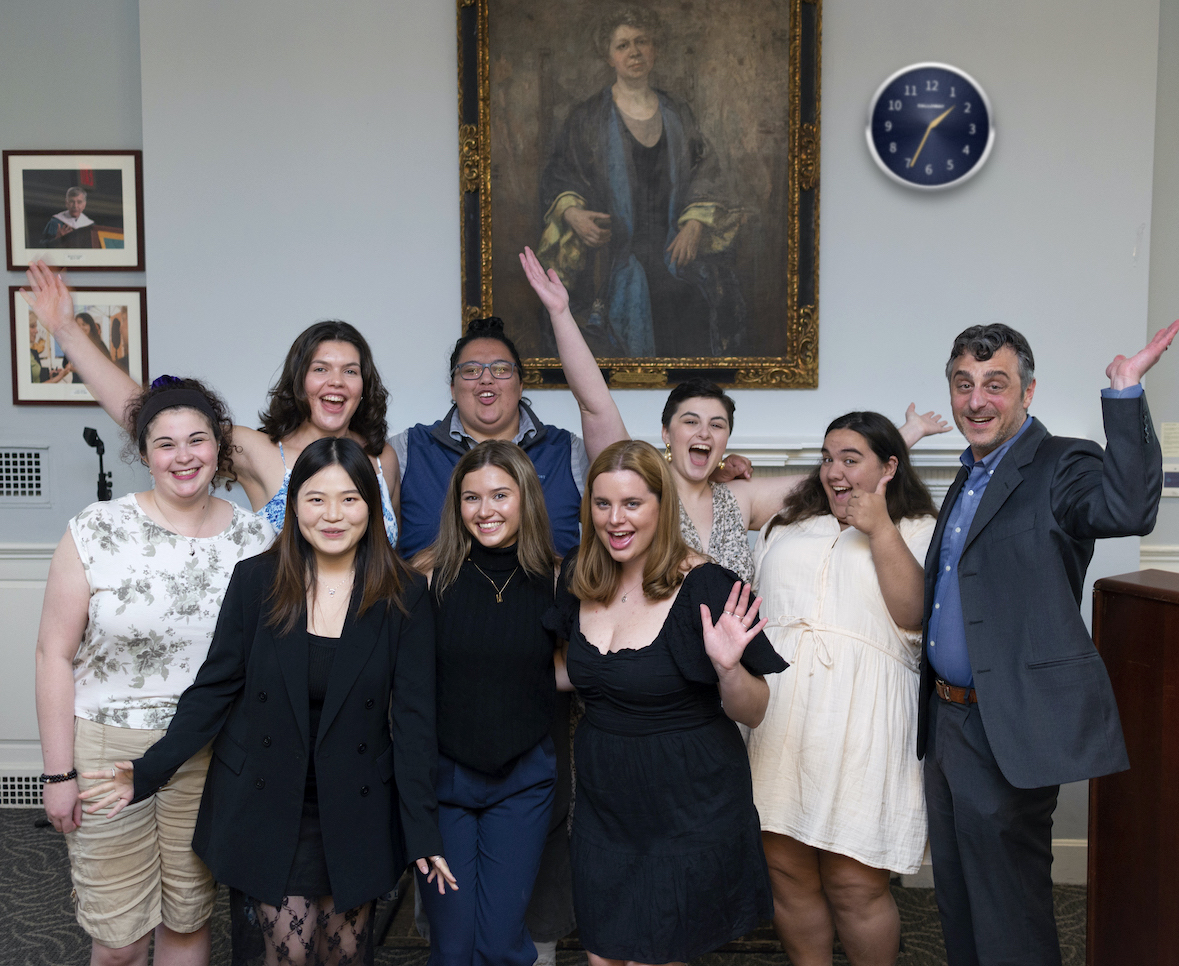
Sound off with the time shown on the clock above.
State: 1:34
